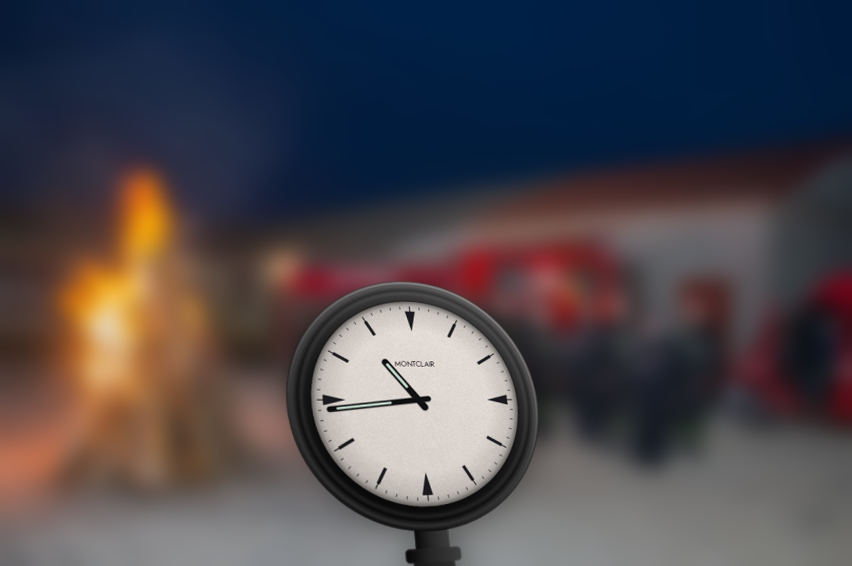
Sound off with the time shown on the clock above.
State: 10:44
